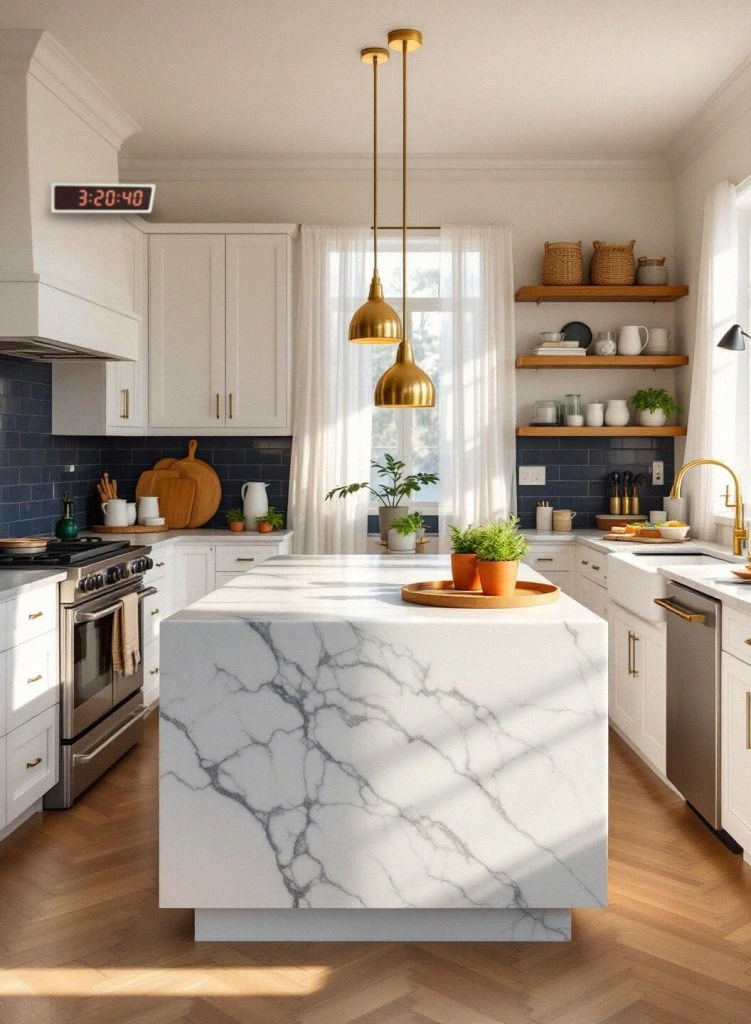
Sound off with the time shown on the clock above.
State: 3:20:40
